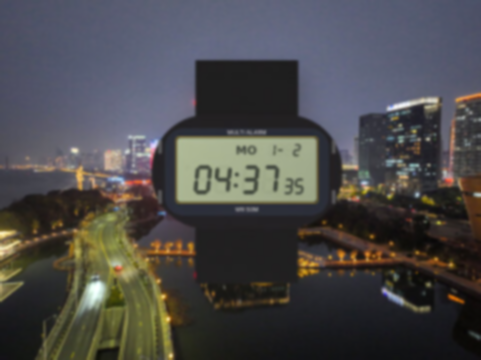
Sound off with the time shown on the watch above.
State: 4:37:35
